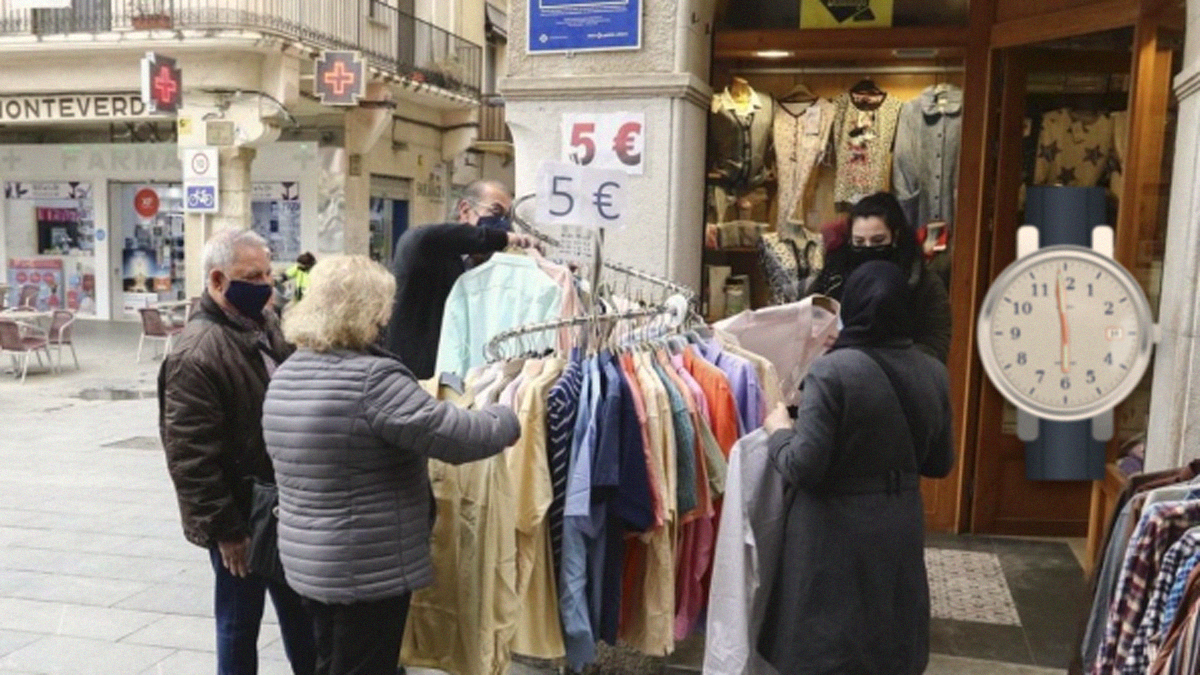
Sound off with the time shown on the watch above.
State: 5:59
